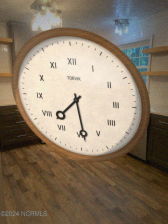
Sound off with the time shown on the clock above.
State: 7:29
